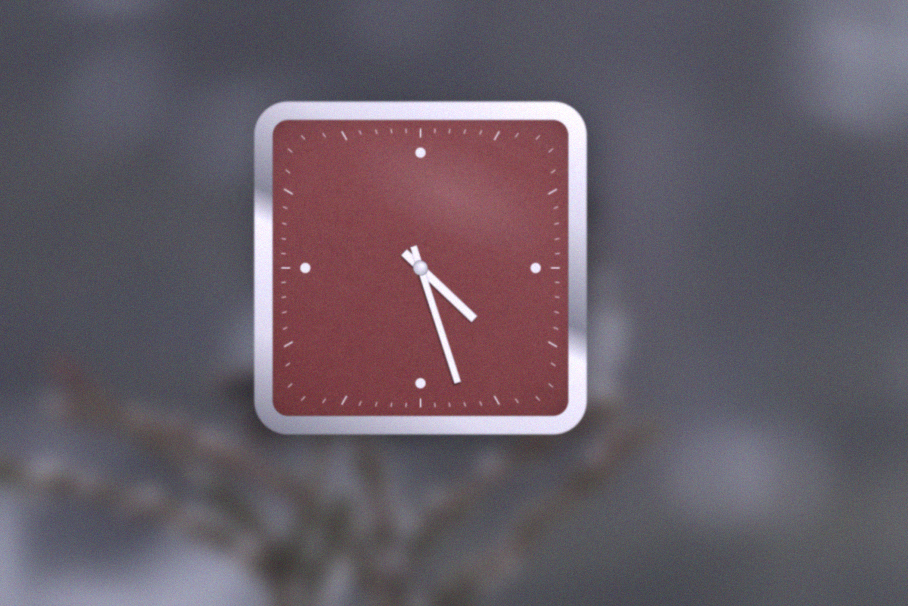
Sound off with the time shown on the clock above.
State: 4:27
